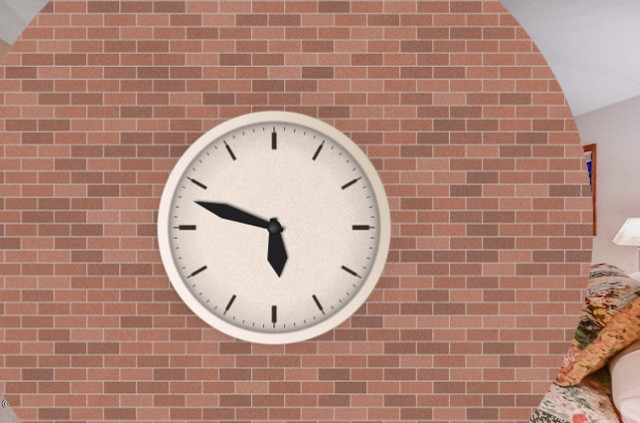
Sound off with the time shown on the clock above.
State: 5:48
